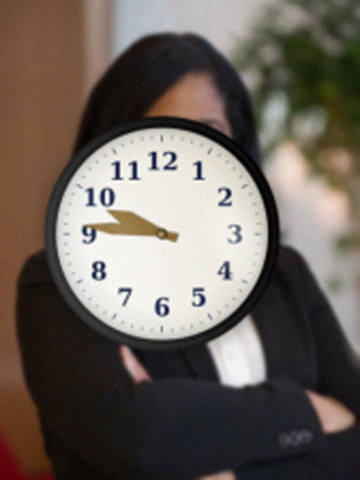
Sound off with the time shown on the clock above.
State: 9:46
